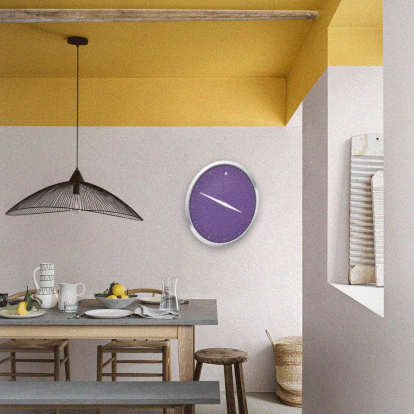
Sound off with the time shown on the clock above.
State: 3:49
